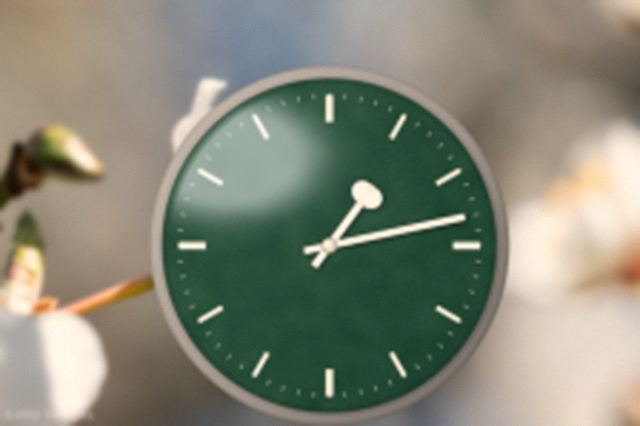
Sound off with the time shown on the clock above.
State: 1:13
